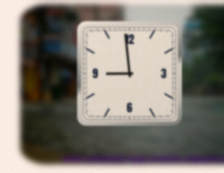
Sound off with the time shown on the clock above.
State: 8:59
